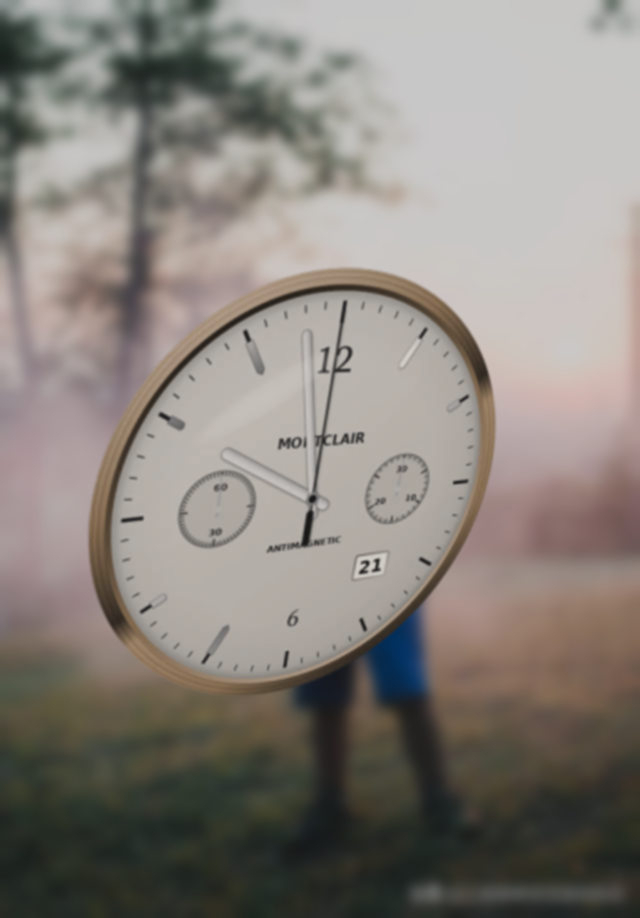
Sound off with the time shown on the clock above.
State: 9:58
